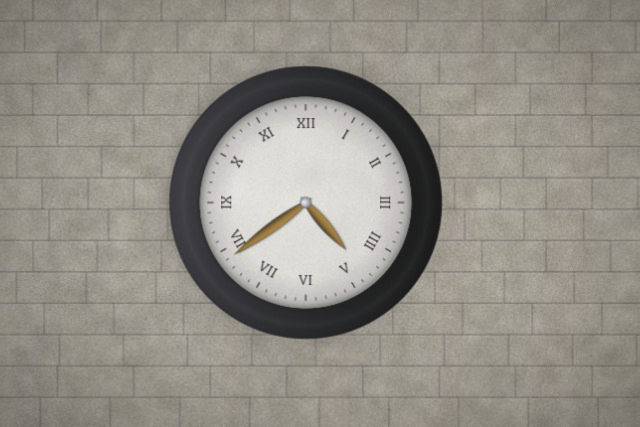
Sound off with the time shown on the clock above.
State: 4:39
